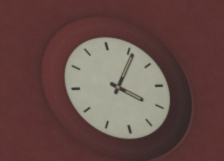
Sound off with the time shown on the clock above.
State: 4:06
